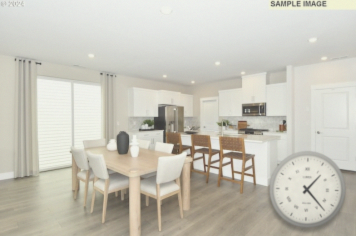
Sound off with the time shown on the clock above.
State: 1:23
